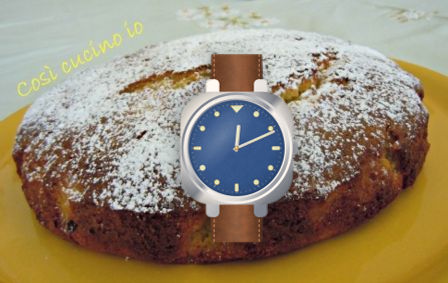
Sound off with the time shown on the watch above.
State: 12:11
